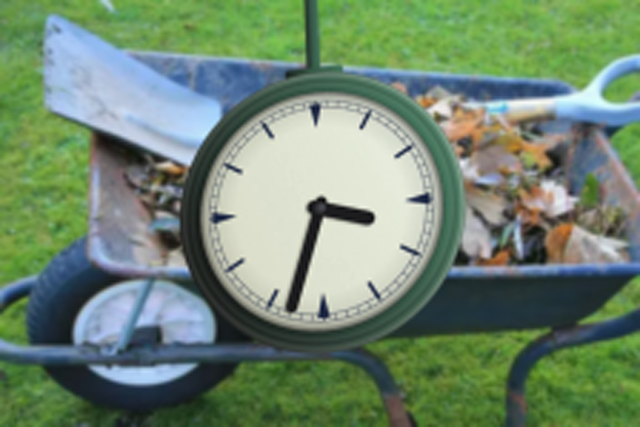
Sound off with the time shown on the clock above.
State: 3:33
